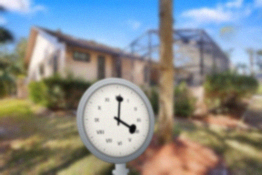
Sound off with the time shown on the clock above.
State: 4:01
